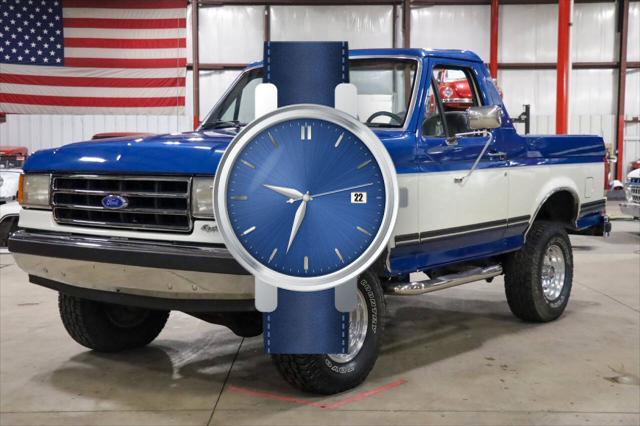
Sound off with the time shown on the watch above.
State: 9:33:13
